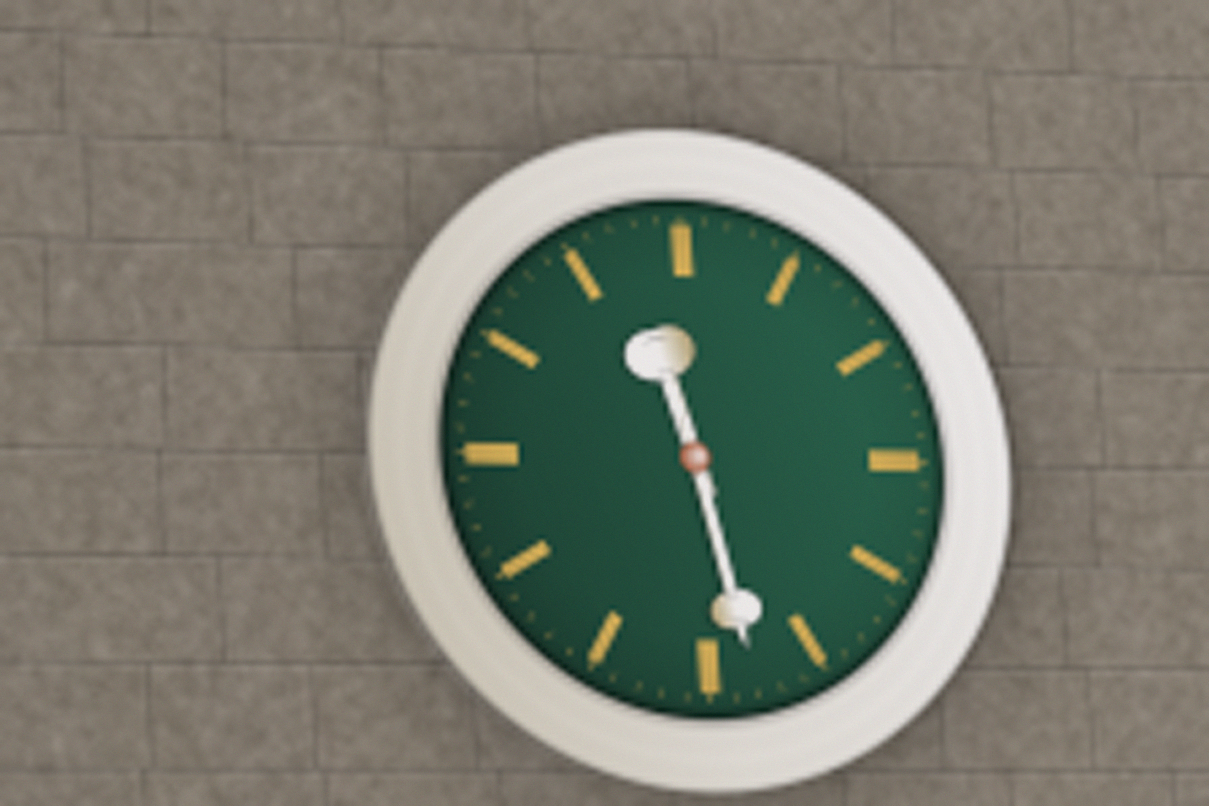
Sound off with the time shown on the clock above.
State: 11:28
